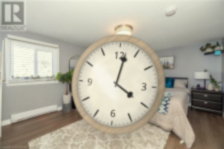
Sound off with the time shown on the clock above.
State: 4:02
